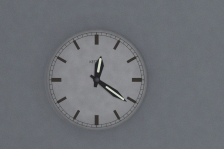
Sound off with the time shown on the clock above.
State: 12:21
